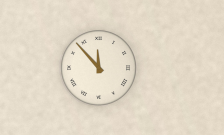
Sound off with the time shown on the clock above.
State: 11:53
